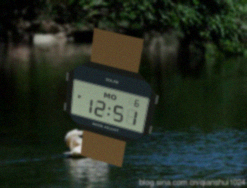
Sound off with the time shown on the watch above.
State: 12:51
